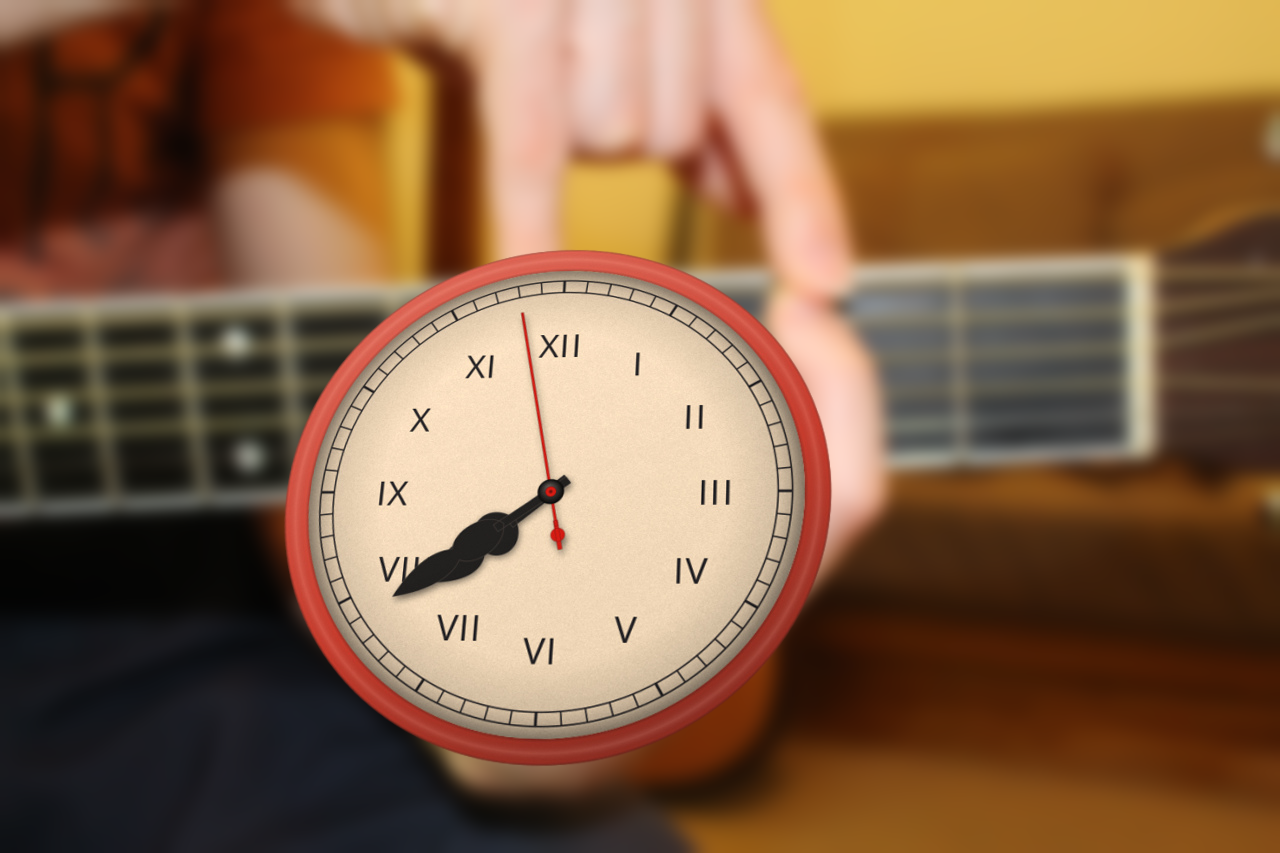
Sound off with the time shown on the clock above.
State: 7:38:58
